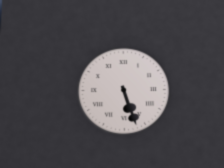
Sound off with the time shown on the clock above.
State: 5:27
